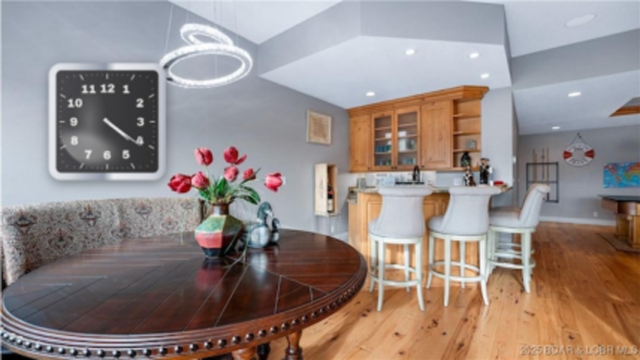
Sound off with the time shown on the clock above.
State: 4:21
